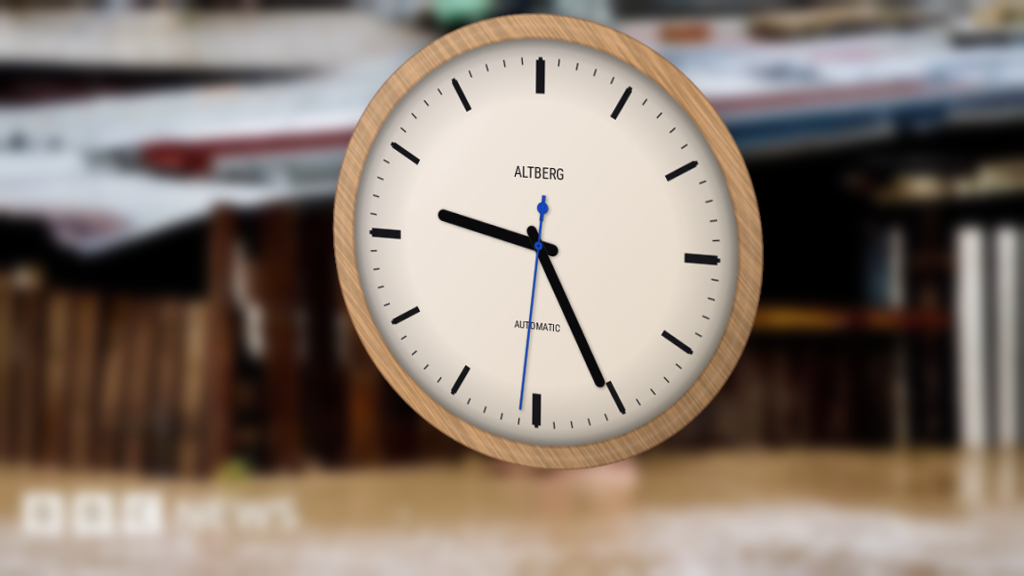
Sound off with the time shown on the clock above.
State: 9:25:31
